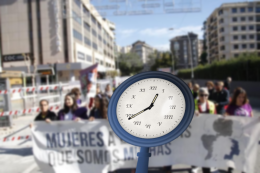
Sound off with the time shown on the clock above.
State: 12:39
